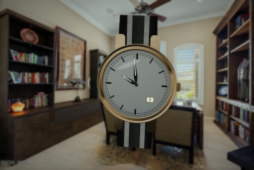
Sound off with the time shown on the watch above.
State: 9:59
